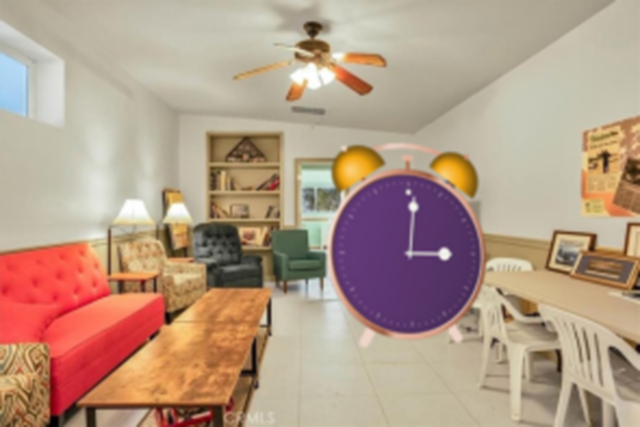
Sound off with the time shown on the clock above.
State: 3:01
